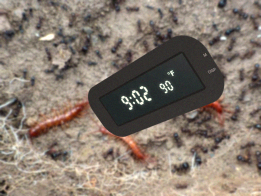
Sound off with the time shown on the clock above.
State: 9:02
